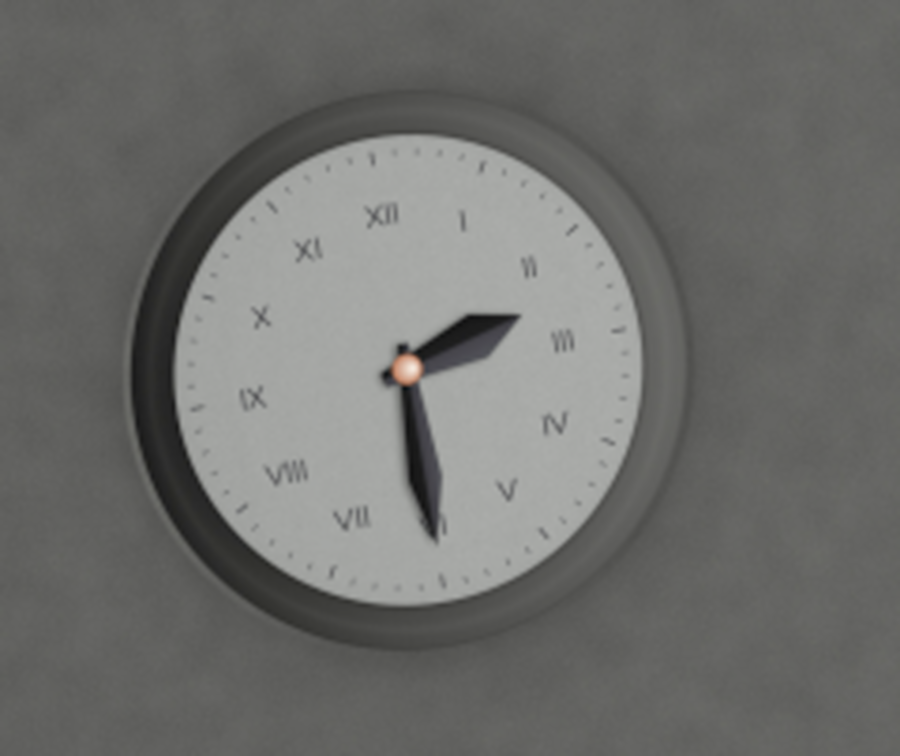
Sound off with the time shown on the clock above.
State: 2:30
